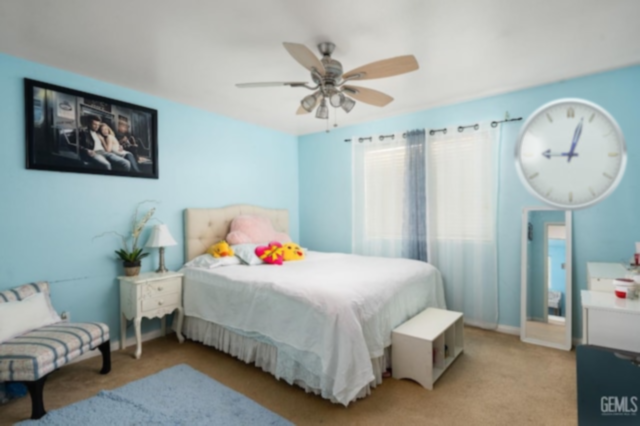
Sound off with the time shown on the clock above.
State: 9:03
